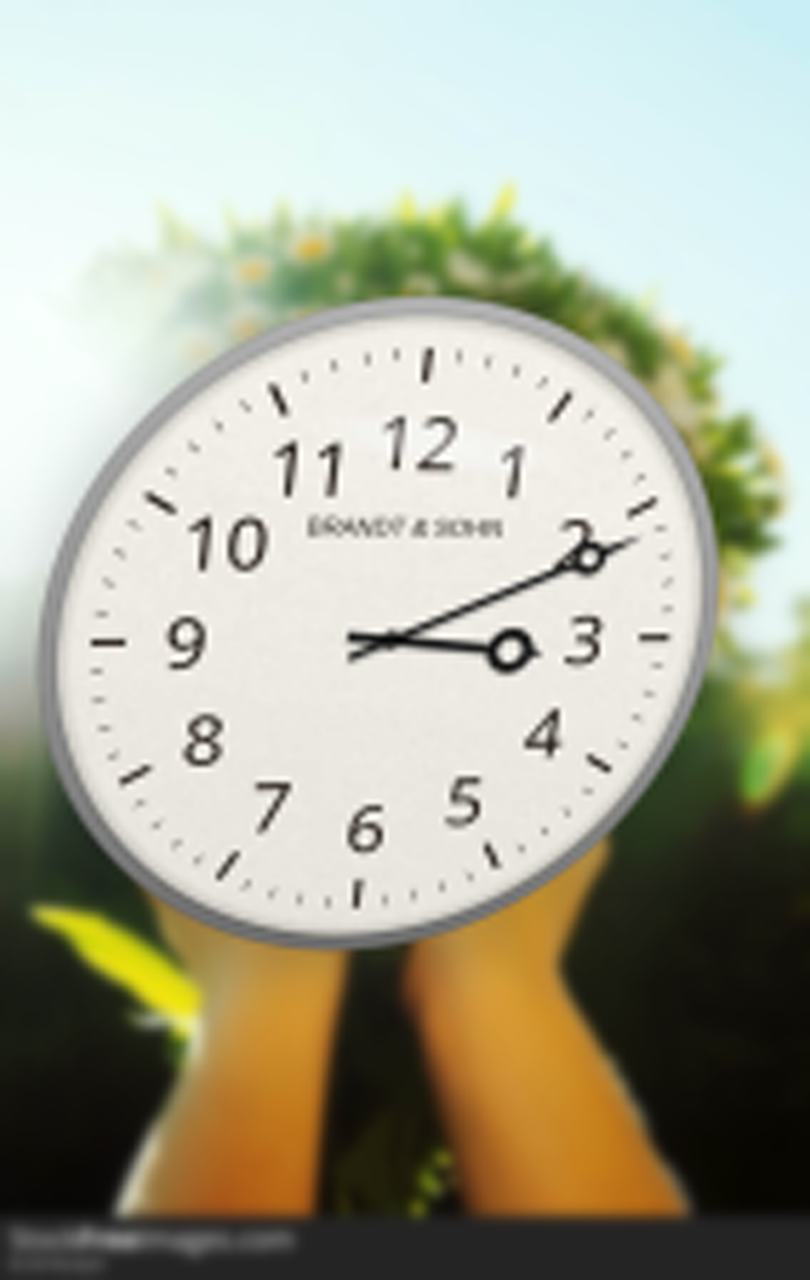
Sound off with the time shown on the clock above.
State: 3:11
